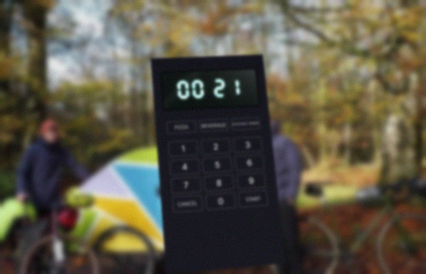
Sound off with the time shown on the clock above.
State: 0:21
